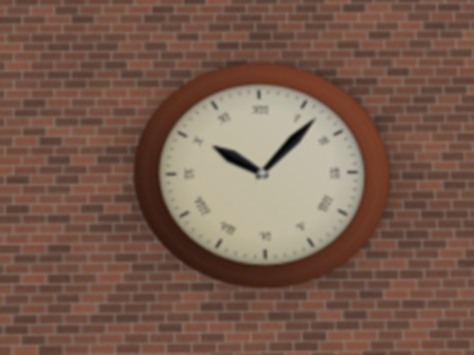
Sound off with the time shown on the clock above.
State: 10:07
